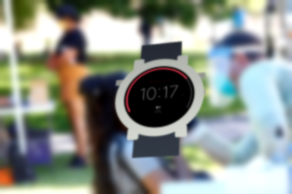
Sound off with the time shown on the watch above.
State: 10:17
